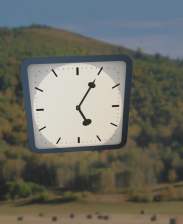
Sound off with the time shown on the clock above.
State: 5:05
